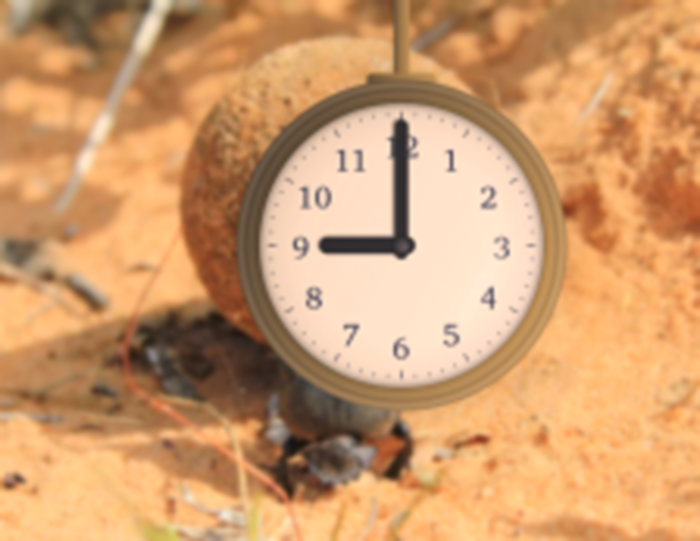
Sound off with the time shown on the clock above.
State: 9:00
